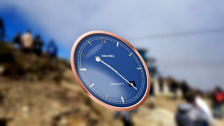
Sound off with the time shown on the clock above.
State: 10:23
